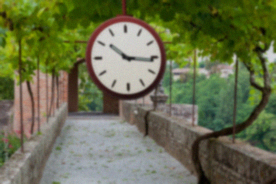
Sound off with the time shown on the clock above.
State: 10:16
